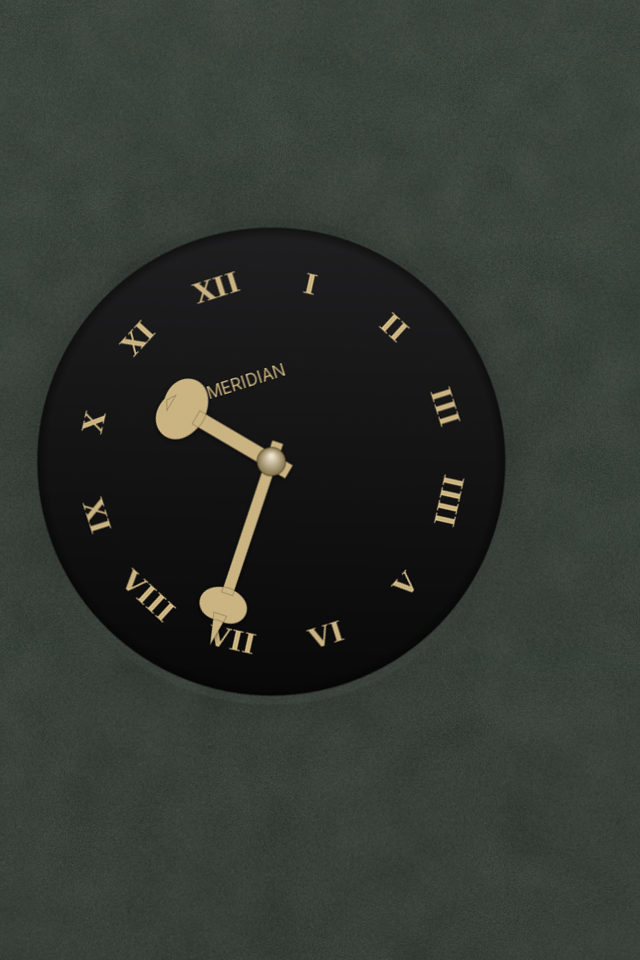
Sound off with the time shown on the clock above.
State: 10:36
